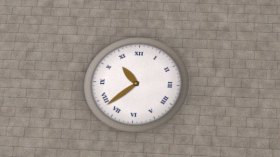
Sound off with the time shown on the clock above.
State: 10:38
